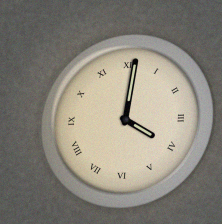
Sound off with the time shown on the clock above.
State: 4:01
